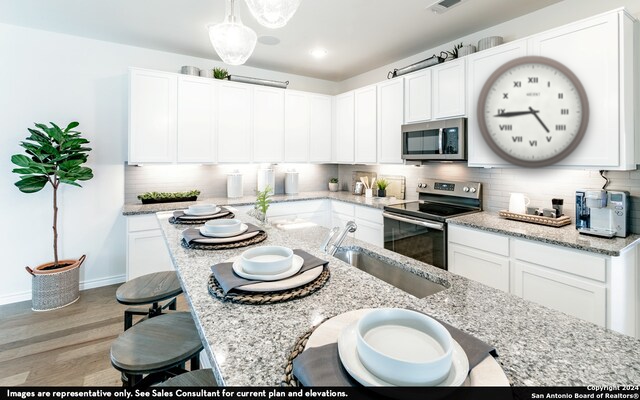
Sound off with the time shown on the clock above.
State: 4:44
